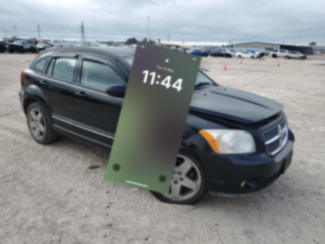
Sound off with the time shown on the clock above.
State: 11:44
